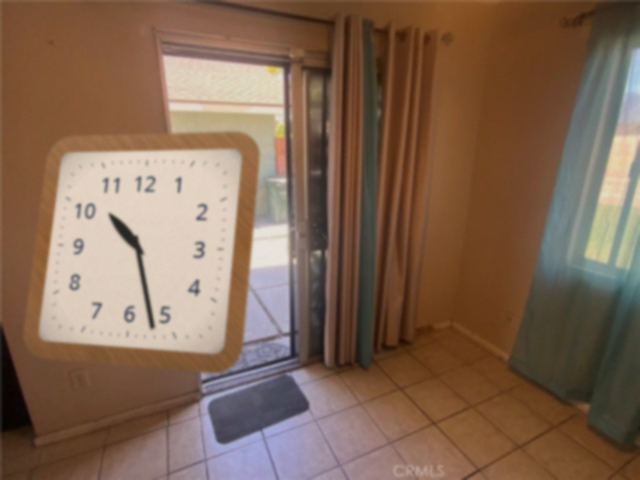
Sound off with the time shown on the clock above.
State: 10:27
